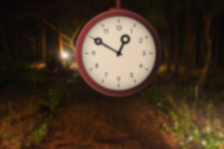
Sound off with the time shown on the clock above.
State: 12:50
